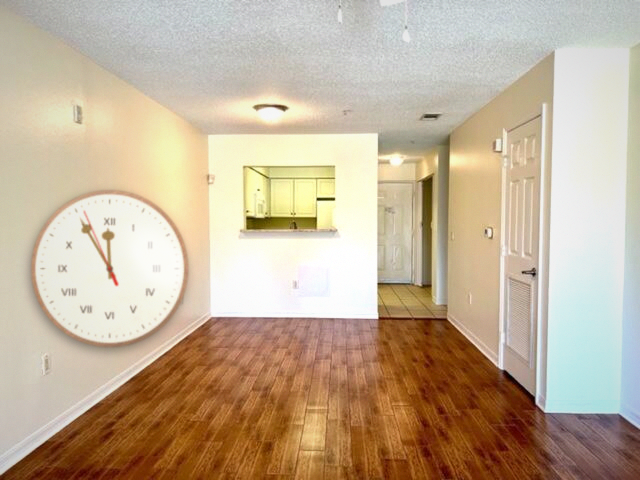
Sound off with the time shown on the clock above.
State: 11:54:56
